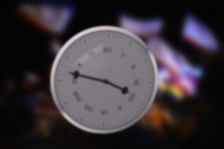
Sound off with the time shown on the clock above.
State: 3:47
